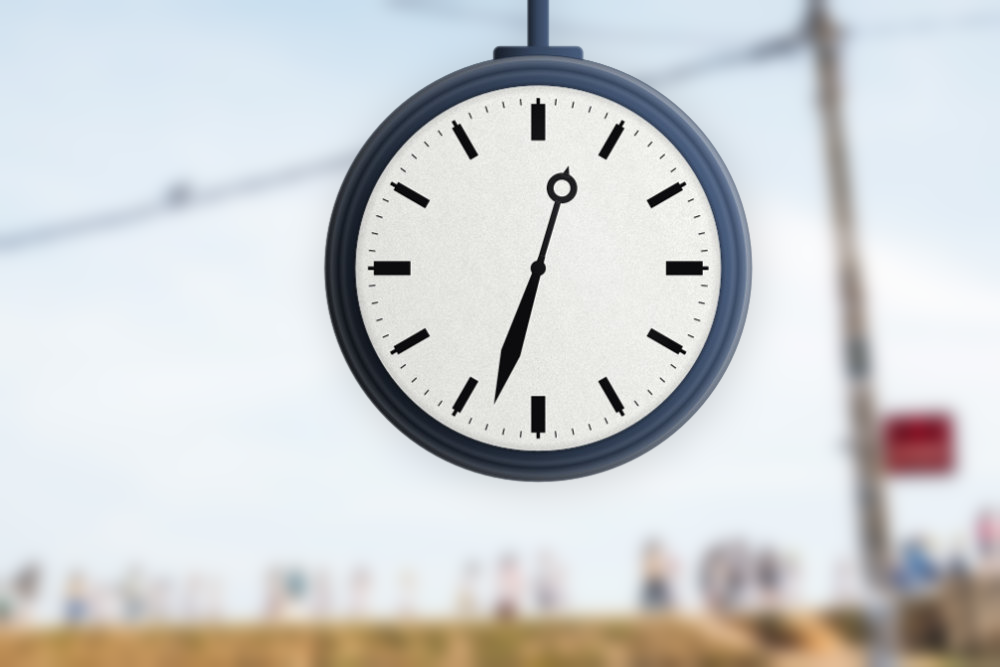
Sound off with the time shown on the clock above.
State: 12:33
